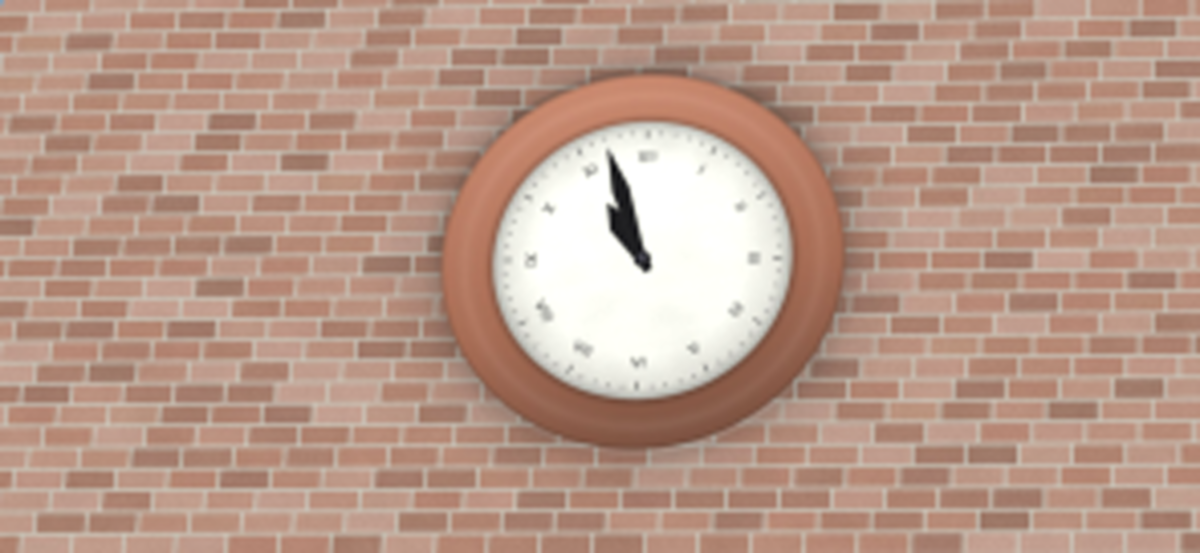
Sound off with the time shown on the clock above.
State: 10:57
